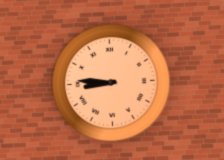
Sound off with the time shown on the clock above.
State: 8:46
